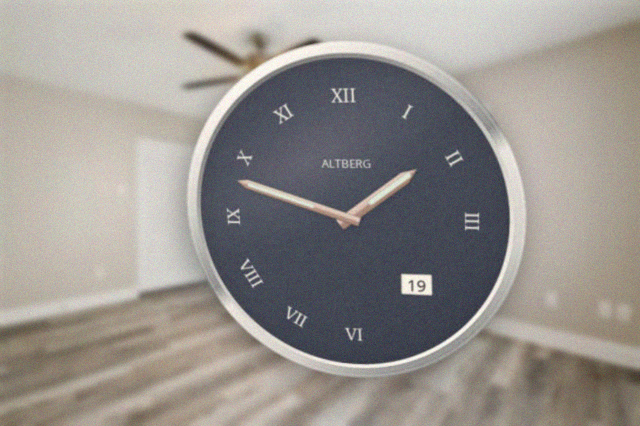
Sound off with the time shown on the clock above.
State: 1:48
